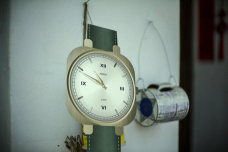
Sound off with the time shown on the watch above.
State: 10:49
